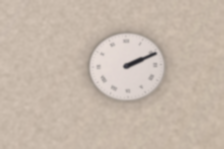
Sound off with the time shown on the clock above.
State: 2:11
